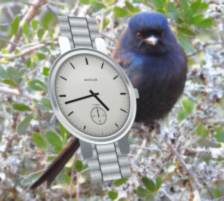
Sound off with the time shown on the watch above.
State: 4:43
